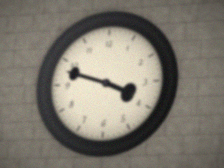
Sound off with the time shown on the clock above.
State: 3:48
